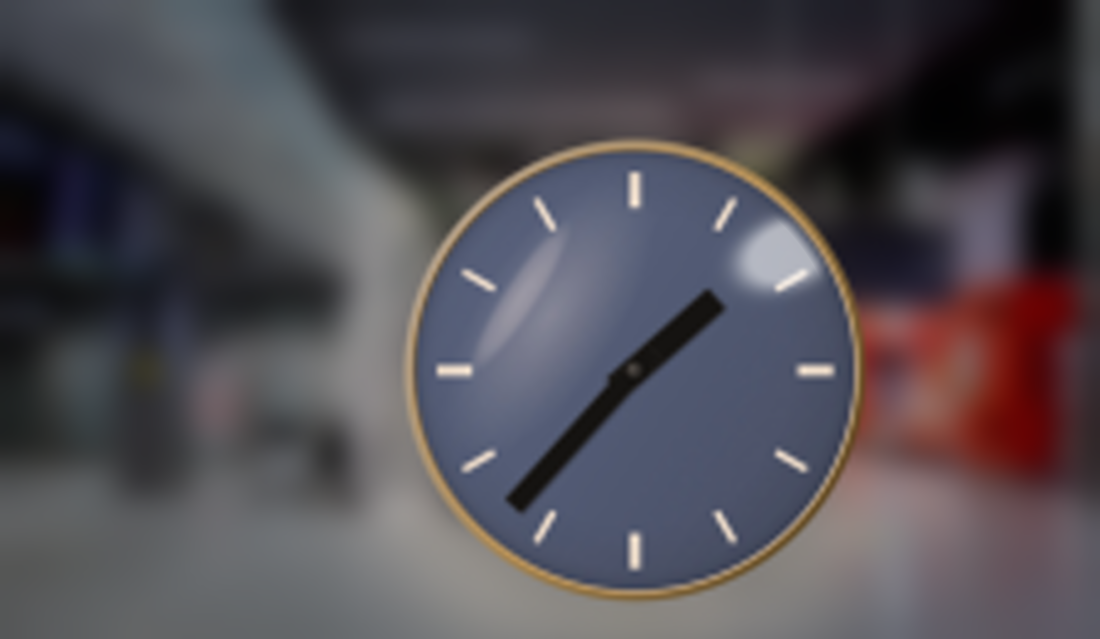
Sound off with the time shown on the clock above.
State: 1:37
